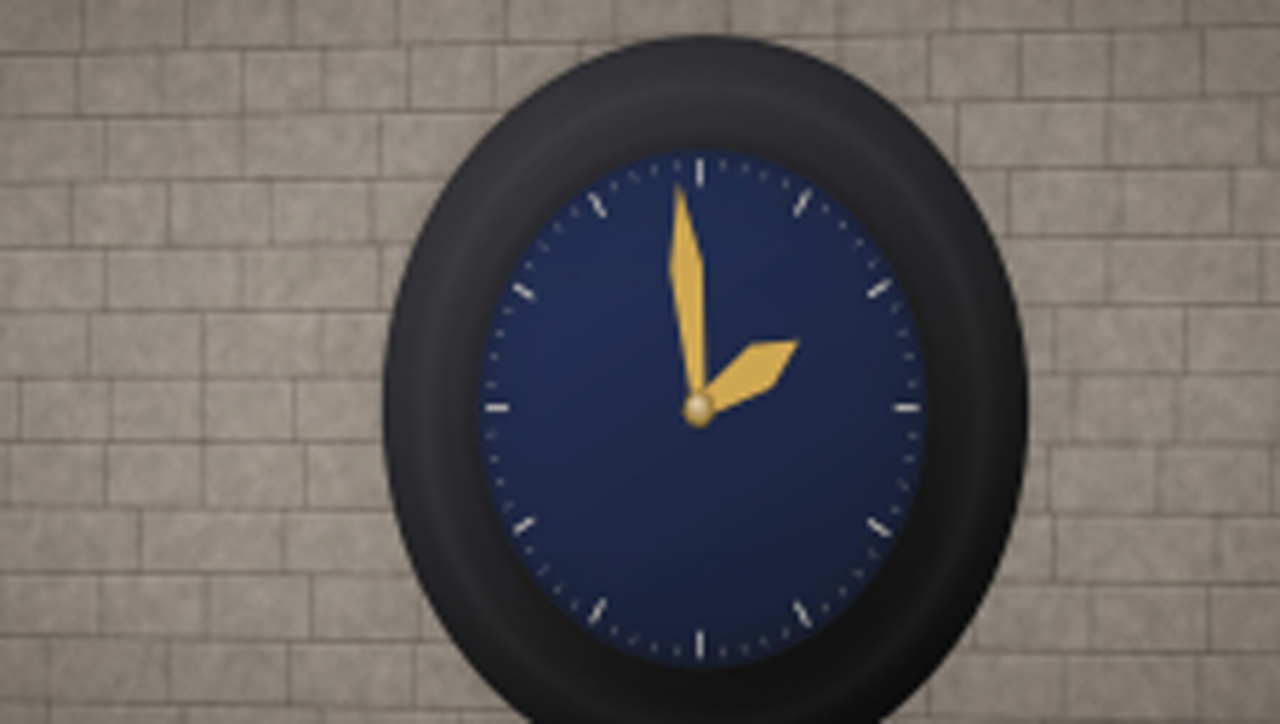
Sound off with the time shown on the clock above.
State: 1:59
